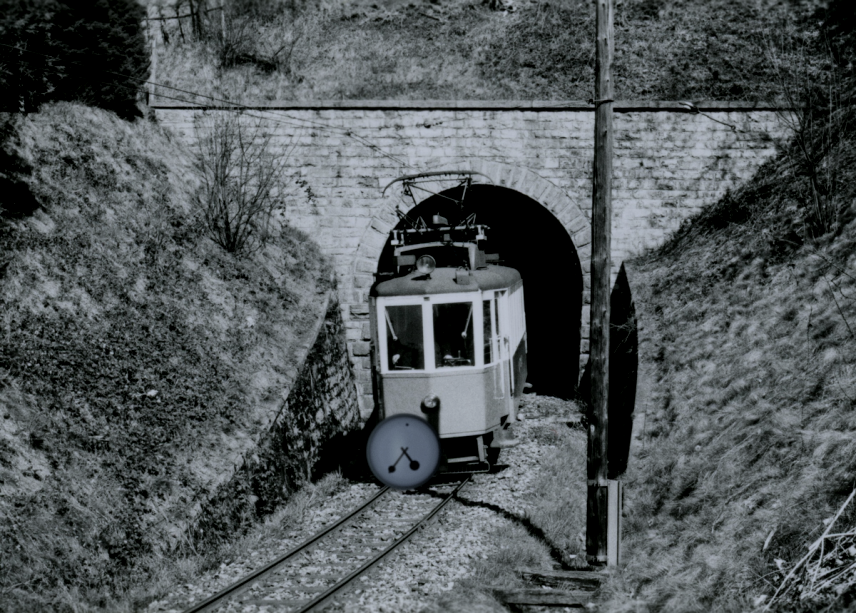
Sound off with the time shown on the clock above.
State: 4:35
